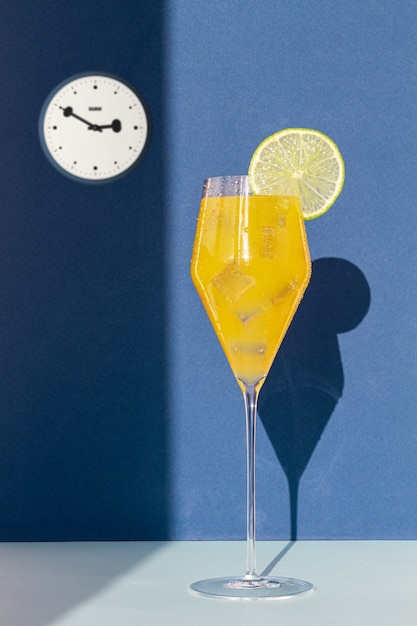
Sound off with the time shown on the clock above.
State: 2:50
